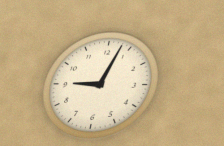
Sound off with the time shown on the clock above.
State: 9:03
